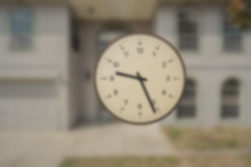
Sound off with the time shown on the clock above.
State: 9:26
